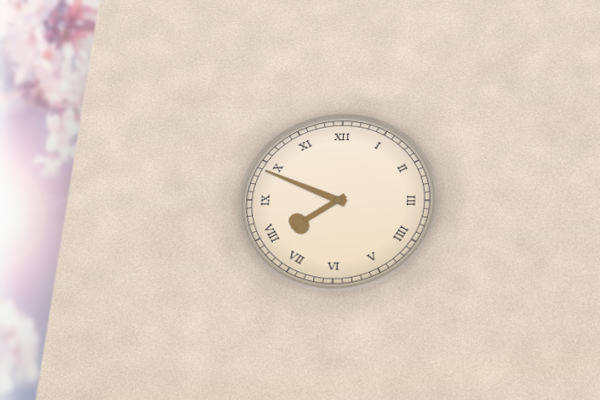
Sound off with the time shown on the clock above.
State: 7:49
